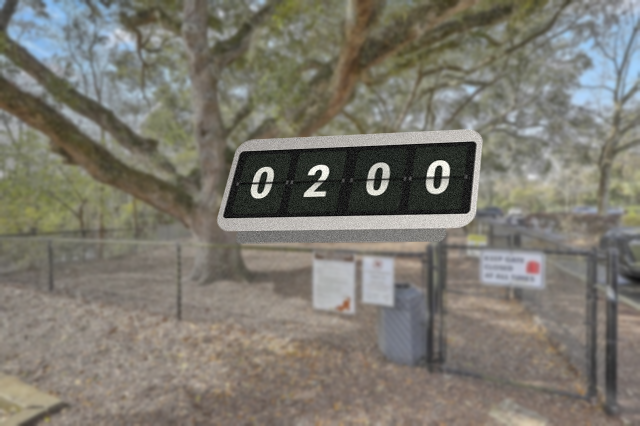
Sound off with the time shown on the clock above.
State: 2:00
